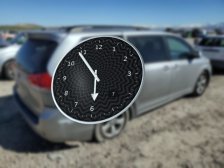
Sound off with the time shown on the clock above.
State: 5:54
